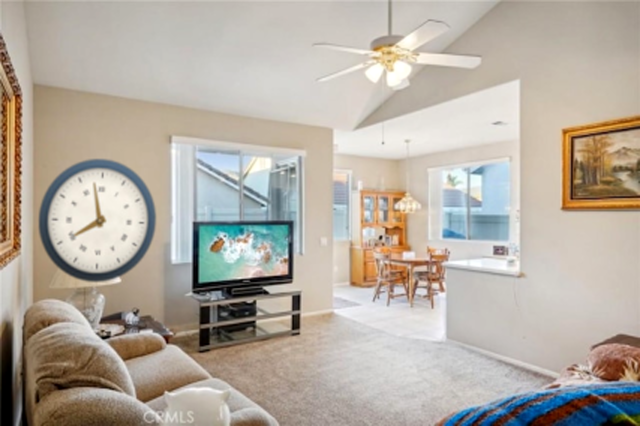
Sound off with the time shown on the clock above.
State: 7:58
